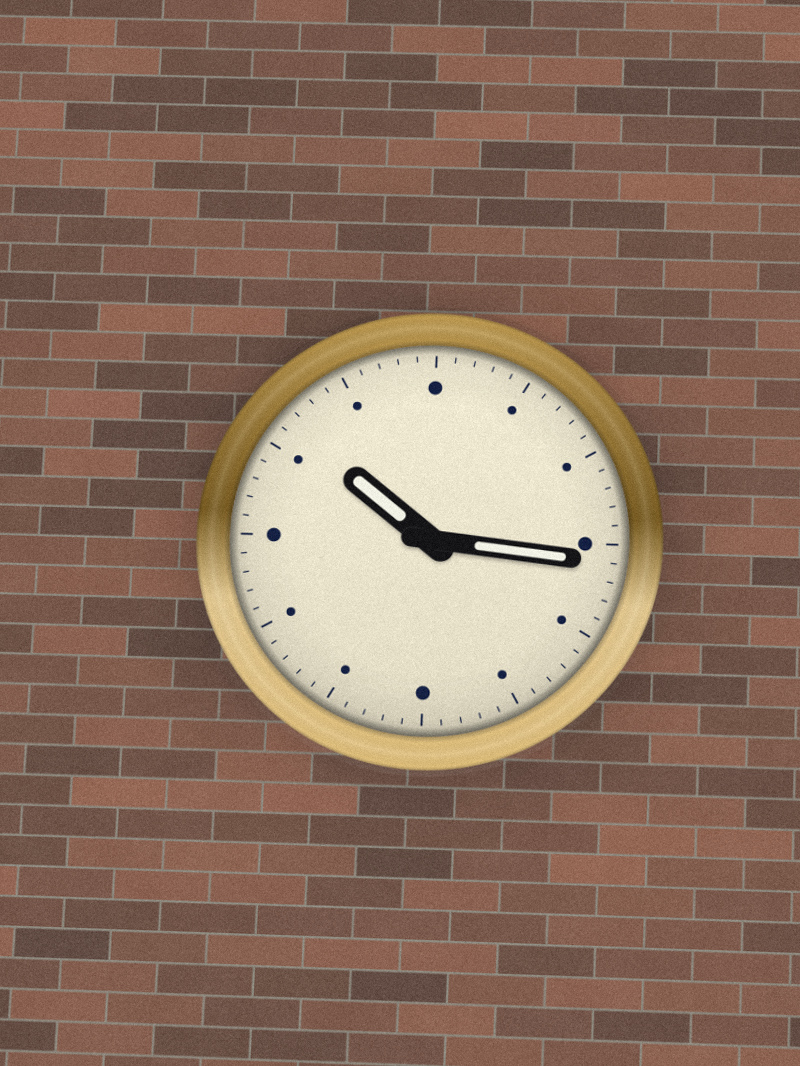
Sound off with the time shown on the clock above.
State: 10:16
